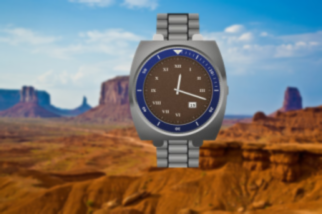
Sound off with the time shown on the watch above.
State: 12:18
